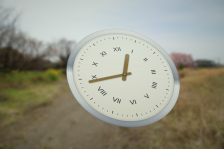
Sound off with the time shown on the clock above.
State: 12:44
